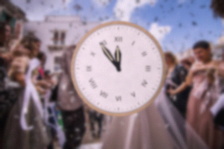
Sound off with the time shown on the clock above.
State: 11:54
